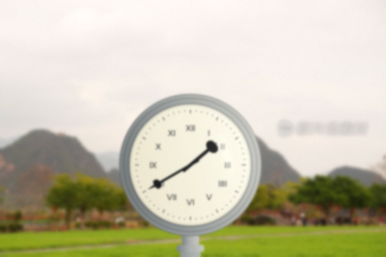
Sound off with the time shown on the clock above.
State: 1:40
